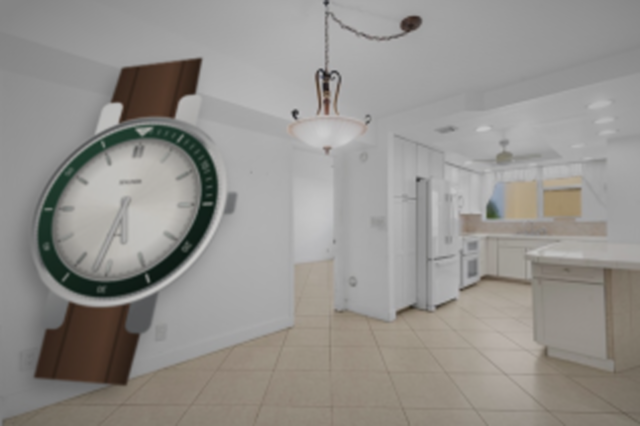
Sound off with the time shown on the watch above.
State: 5:32
